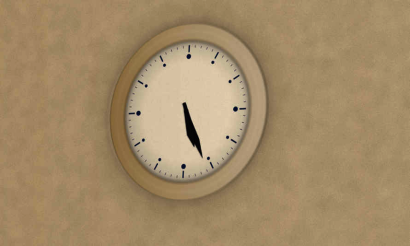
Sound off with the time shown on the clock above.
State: 5:26
